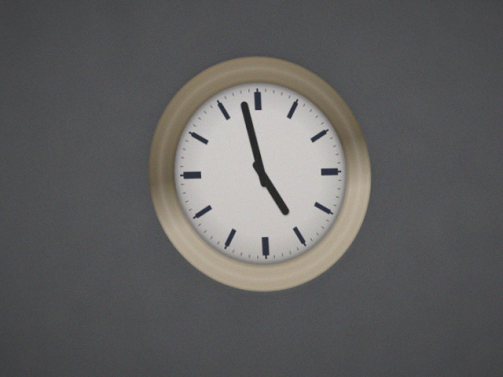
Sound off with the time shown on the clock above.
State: 4:58
